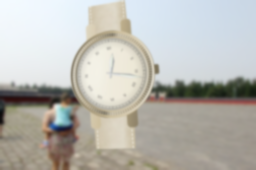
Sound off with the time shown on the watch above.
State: 12:17
